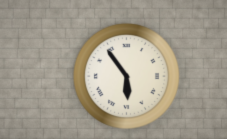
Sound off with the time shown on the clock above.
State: 5:54
